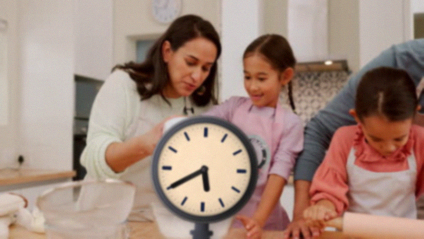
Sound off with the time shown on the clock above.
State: 5:40
